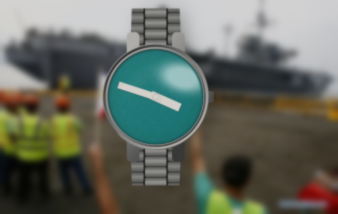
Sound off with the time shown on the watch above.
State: 3:48
